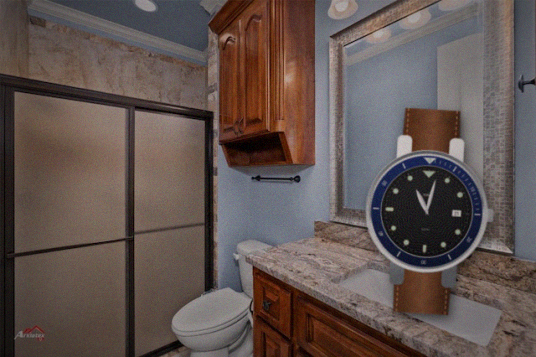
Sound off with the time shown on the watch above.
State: 11:02
